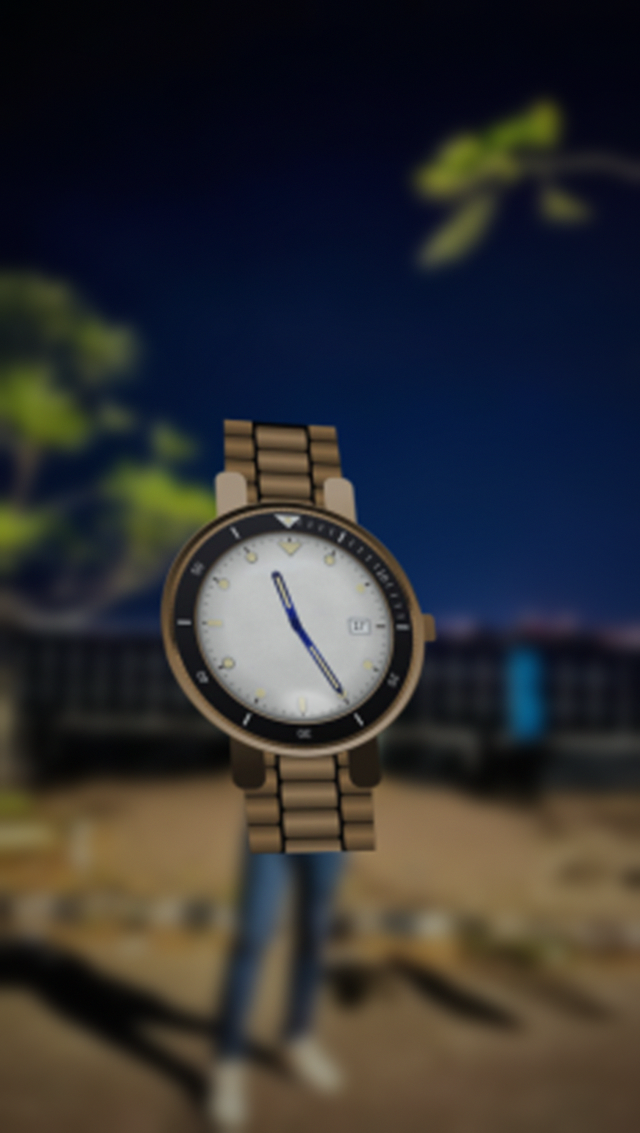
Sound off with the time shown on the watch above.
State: 11:25
